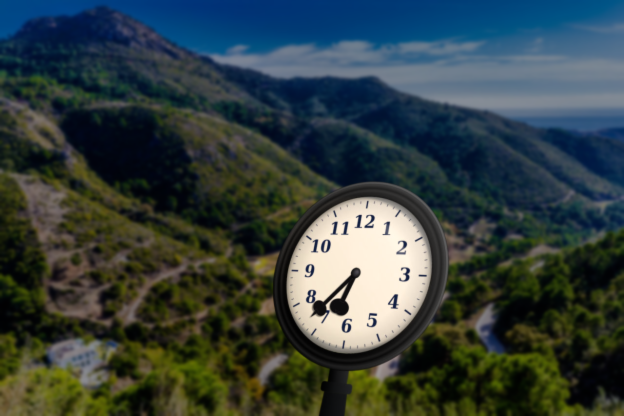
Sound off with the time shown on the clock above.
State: 6:37
